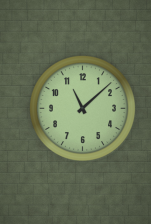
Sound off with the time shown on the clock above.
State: 11:08
